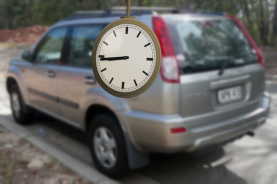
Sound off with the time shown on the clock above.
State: 8:44
